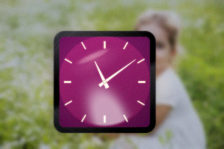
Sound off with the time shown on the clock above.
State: 11:09
